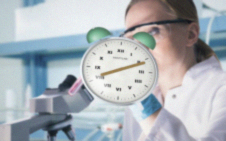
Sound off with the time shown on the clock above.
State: 8:11
